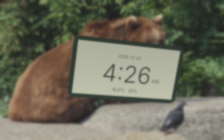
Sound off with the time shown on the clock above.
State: 4:26
